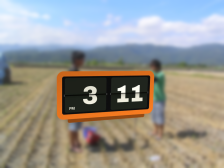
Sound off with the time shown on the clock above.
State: 3:11
